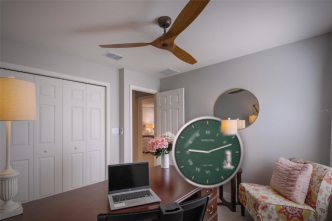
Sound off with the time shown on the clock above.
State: 9:12
